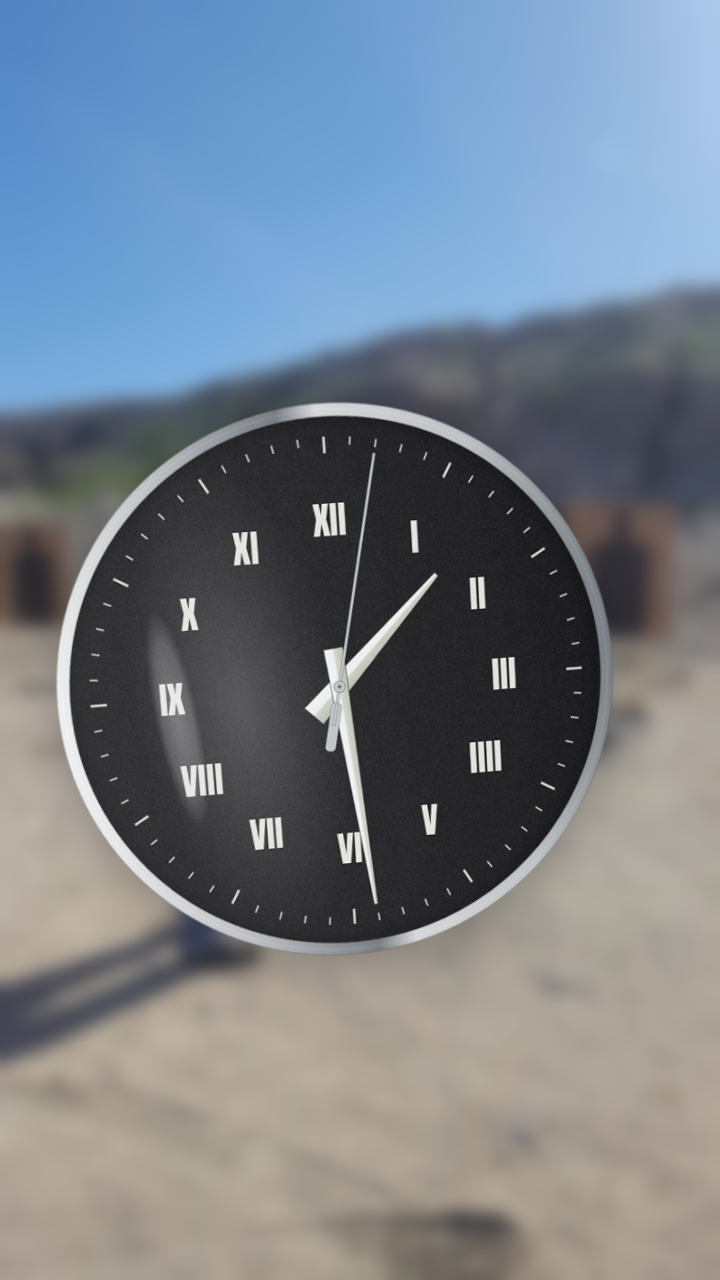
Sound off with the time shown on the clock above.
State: 1:29:02
